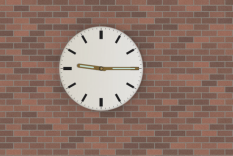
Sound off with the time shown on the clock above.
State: 9:15
